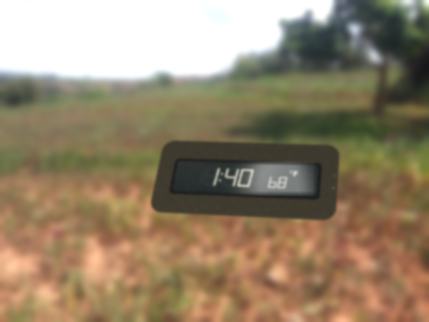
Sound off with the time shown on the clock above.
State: 1:40
